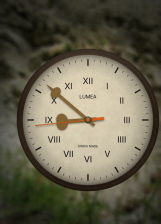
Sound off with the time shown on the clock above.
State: 8:51:44
